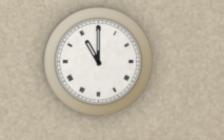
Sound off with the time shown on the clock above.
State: 11:00
